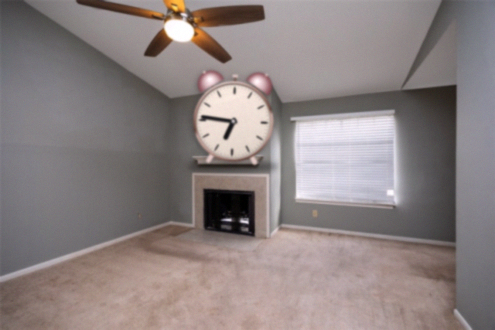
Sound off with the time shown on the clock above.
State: 6:46
